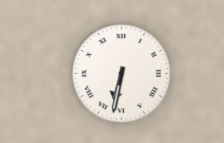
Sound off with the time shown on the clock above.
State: 6:32
